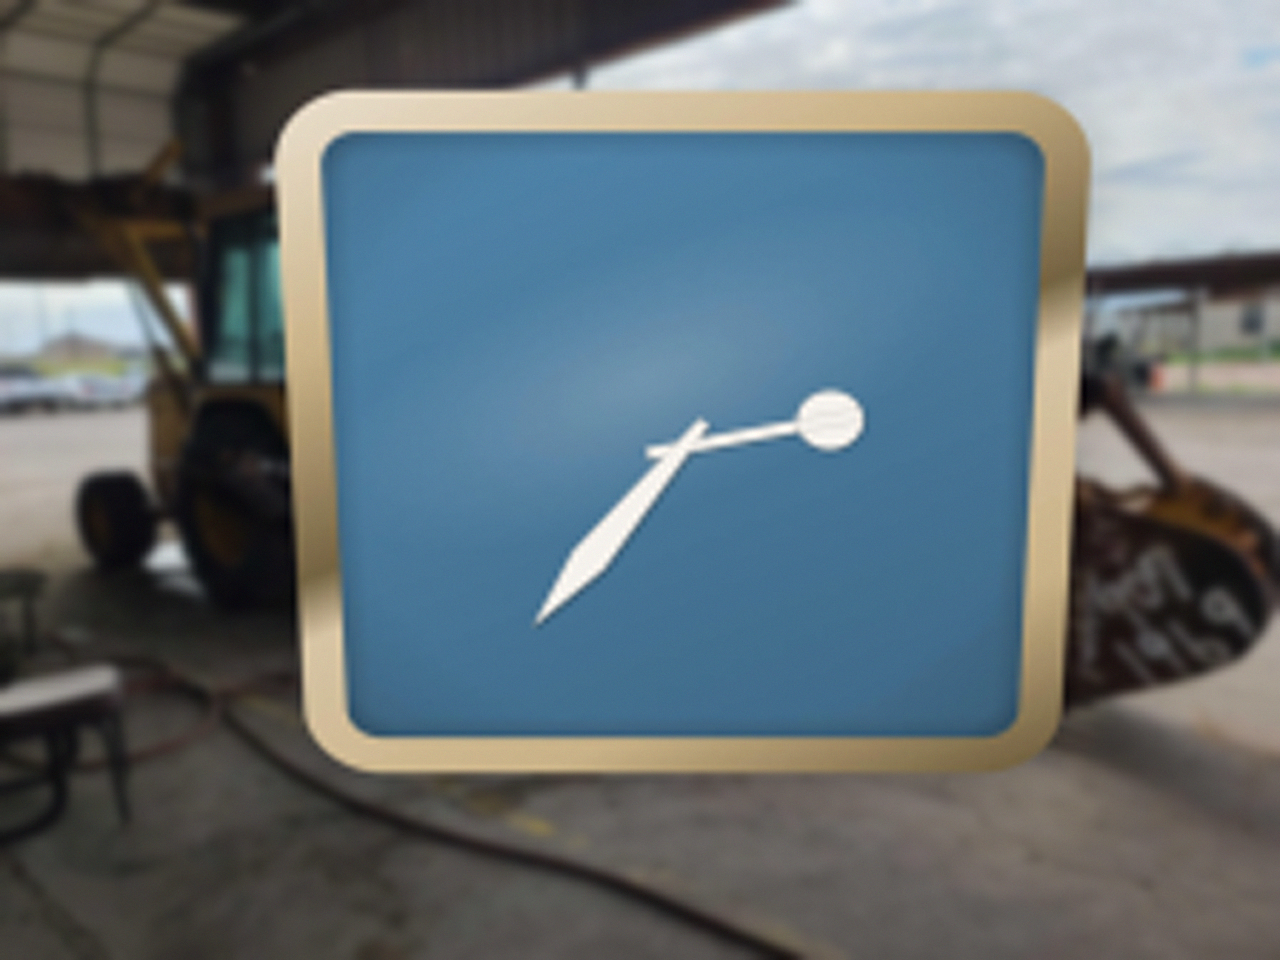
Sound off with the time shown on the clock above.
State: 2:36
